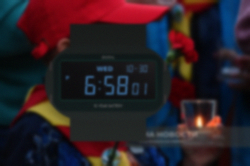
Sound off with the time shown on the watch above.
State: 6:58:01
